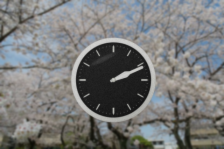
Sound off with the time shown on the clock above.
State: 2:11
